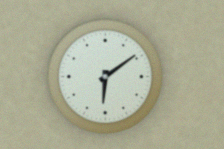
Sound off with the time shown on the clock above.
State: 6:09
